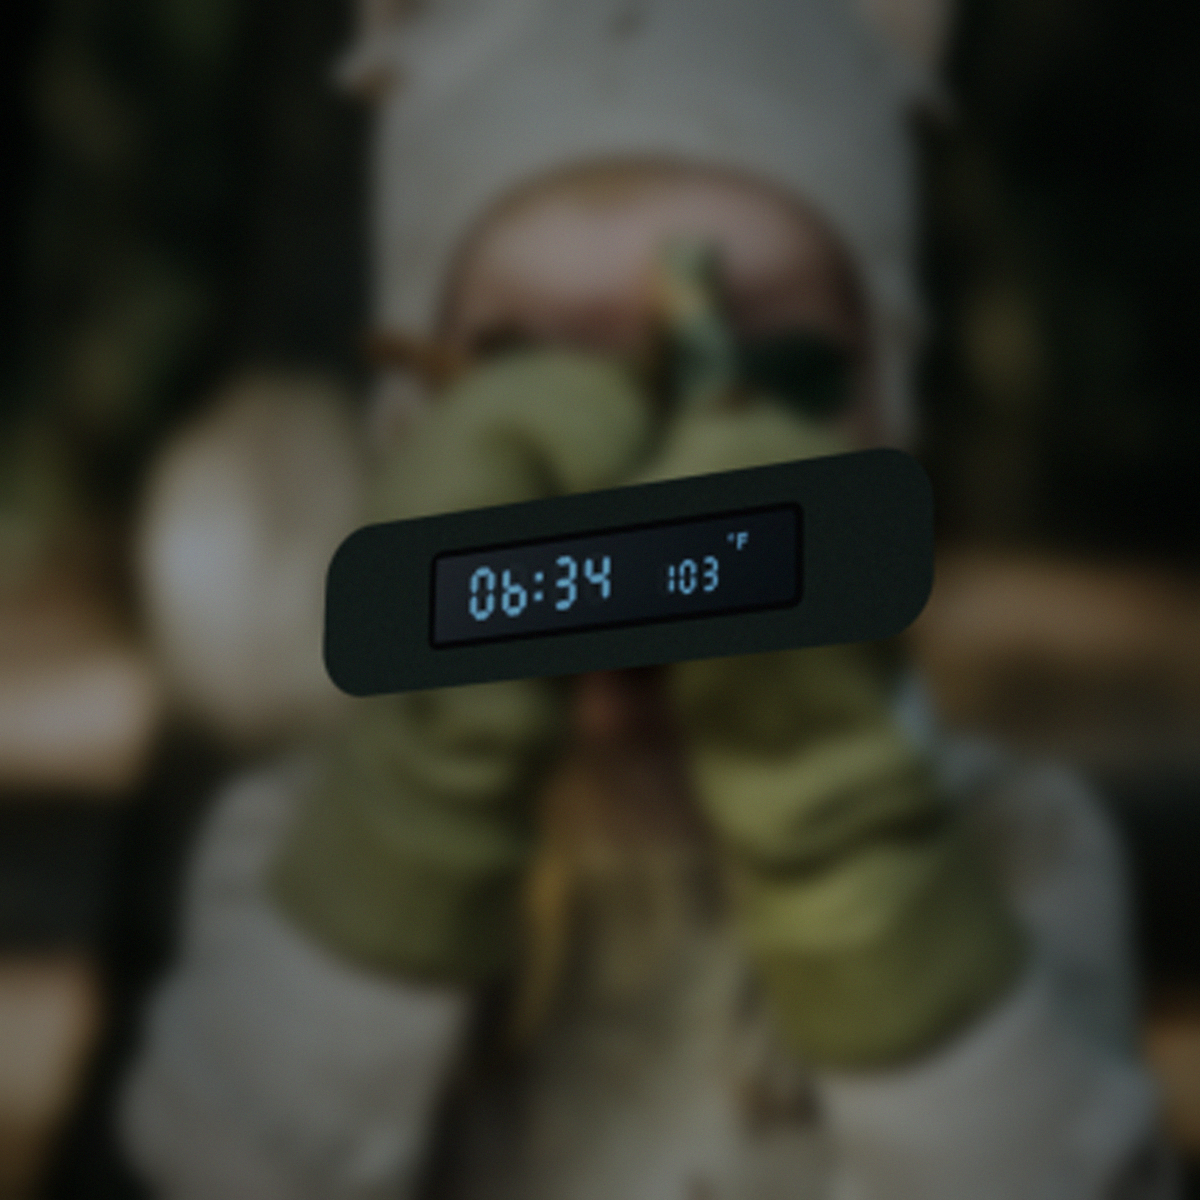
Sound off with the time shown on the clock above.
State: 6:34
